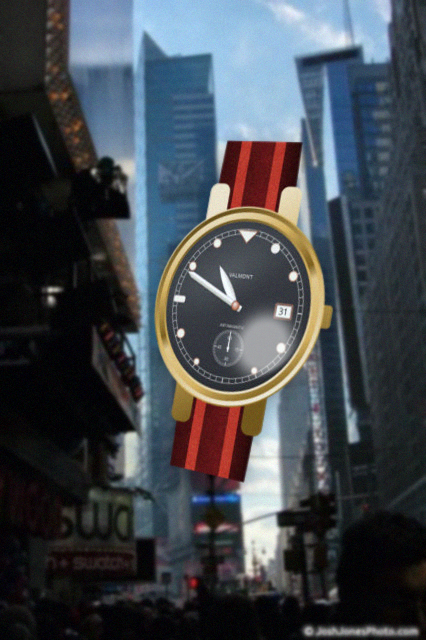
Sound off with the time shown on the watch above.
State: 10:49
